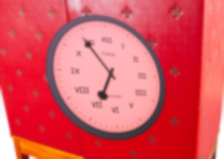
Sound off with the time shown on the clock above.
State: 6:54
